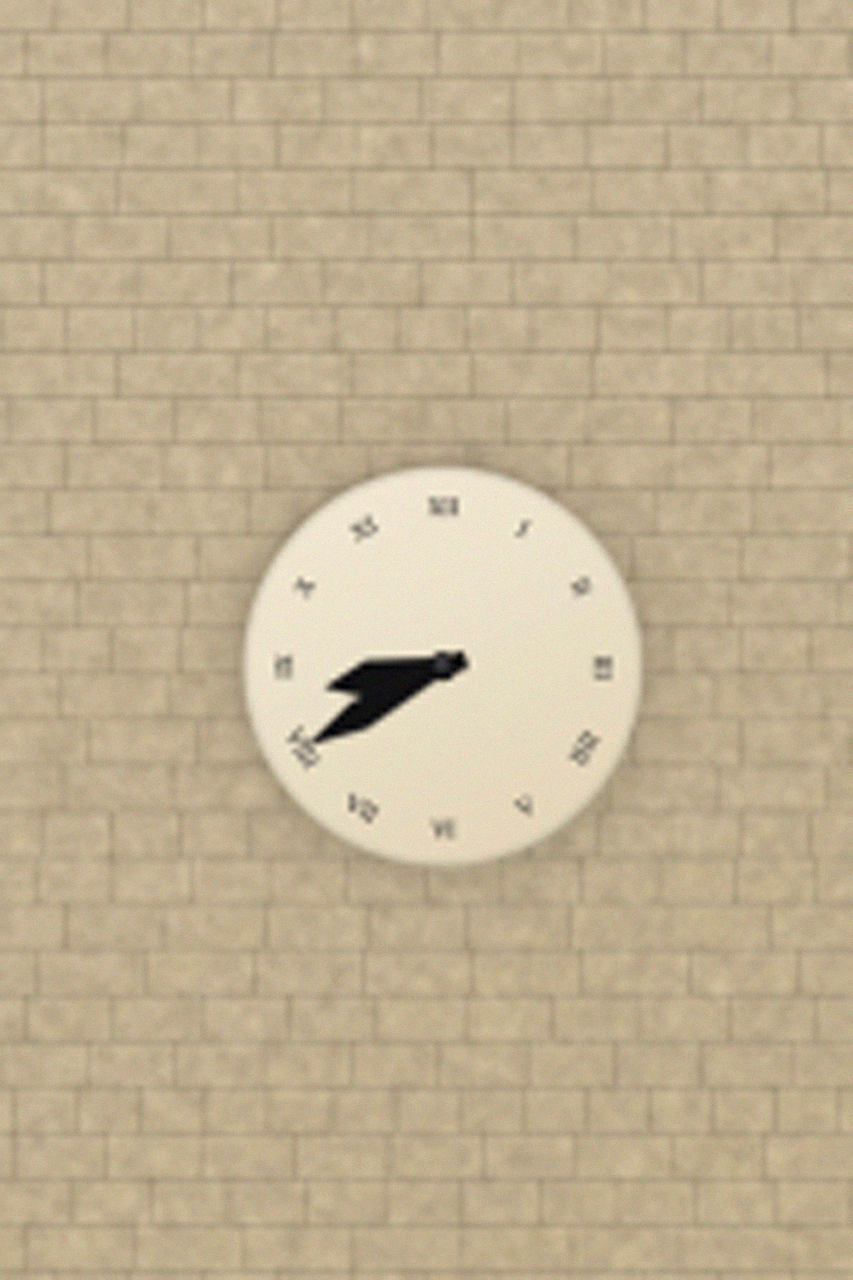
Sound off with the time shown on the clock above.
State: 8:40
